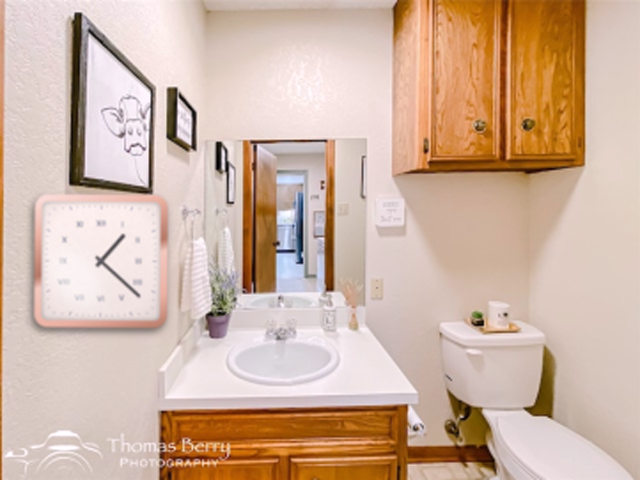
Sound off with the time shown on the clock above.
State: 1:22
